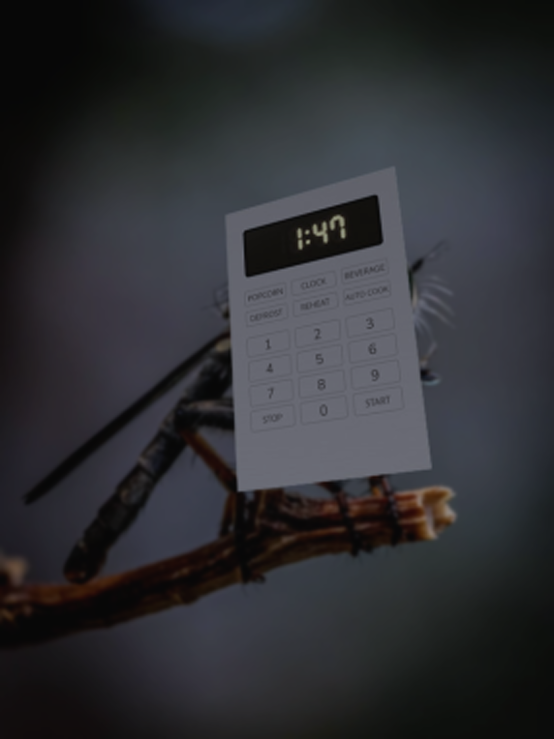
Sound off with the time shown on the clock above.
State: 1:47
